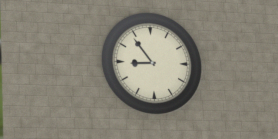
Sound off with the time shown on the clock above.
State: 8:54
